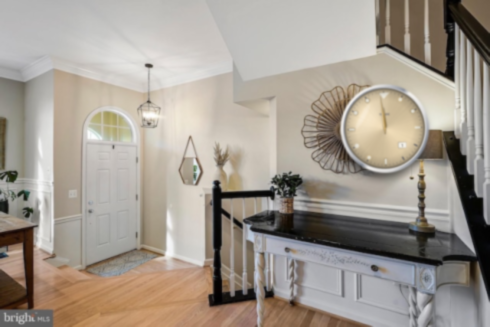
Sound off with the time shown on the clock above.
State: 11:59
